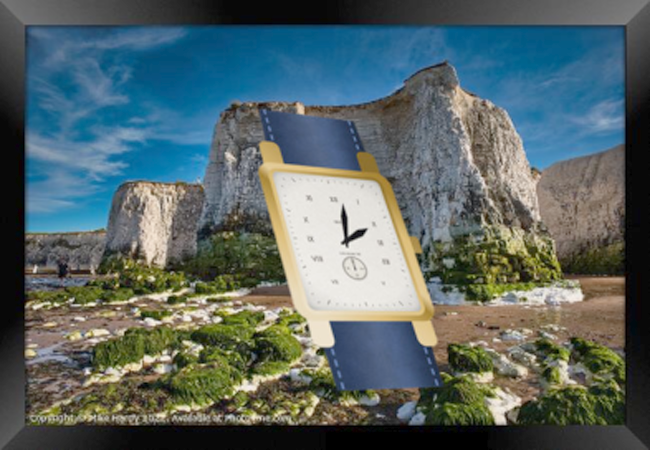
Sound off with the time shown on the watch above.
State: 2:02
